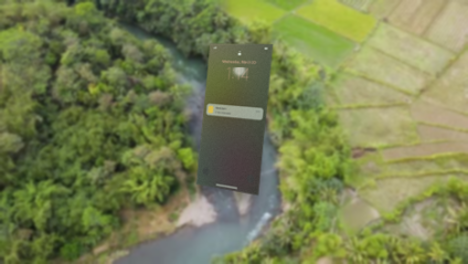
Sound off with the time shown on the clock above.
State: 1:14
